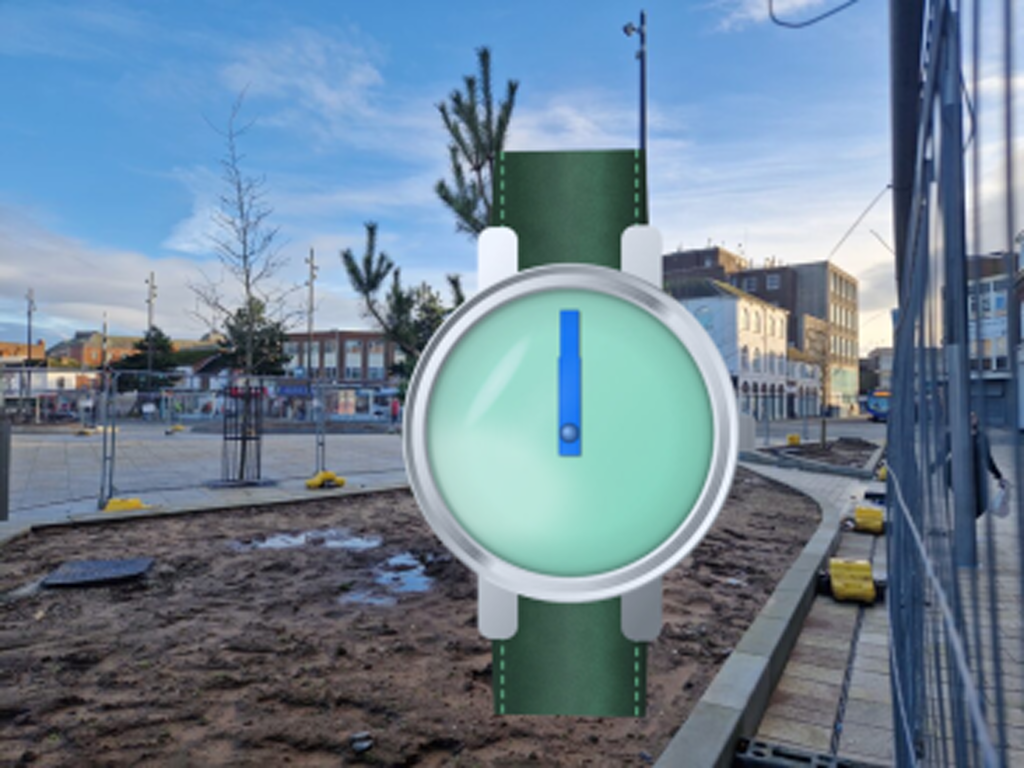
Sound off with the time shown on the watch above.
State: 12:00
